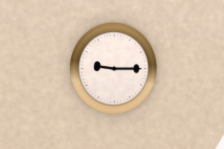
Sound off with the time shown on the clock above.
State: 9:15
